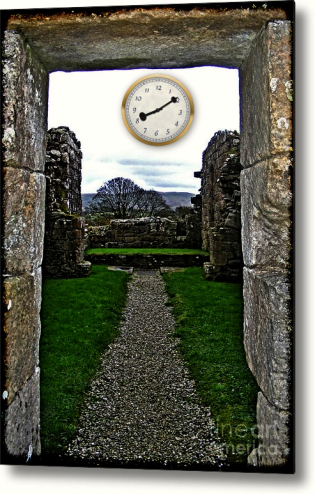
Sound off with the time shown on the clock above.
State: 8:09
